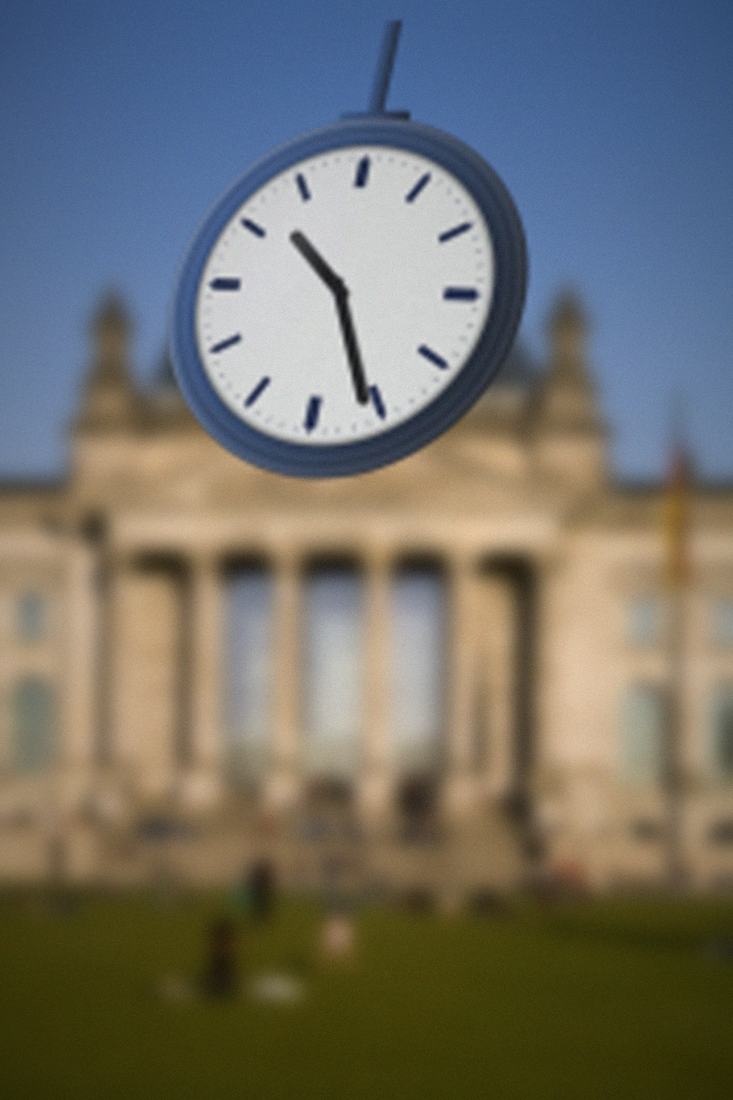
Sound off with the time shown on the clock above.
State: 10:26
